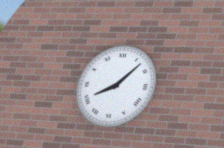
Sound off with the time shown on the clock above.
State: 8:07
